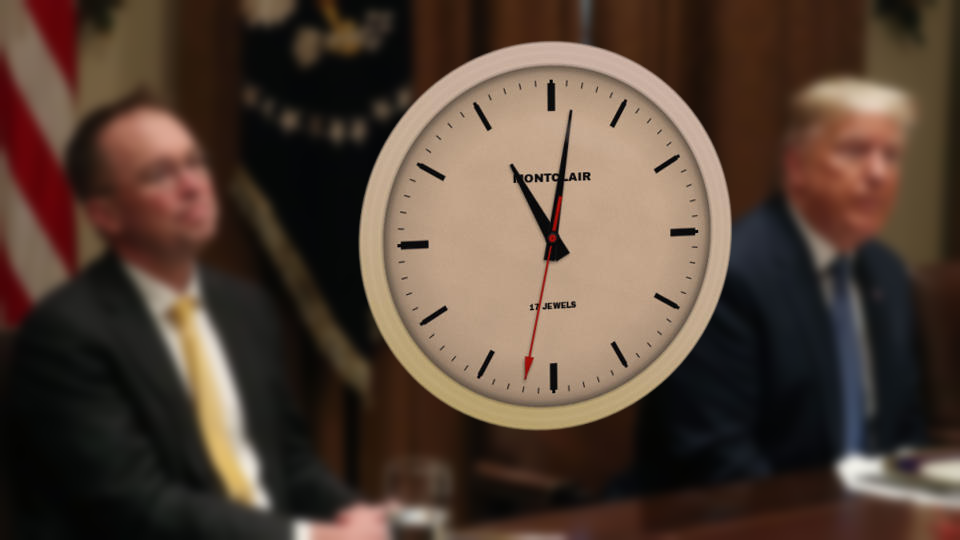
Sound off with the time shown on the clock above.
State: 11:01:32
